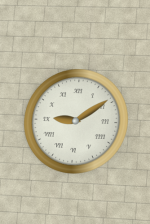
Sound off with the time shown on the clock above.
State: 9:09
